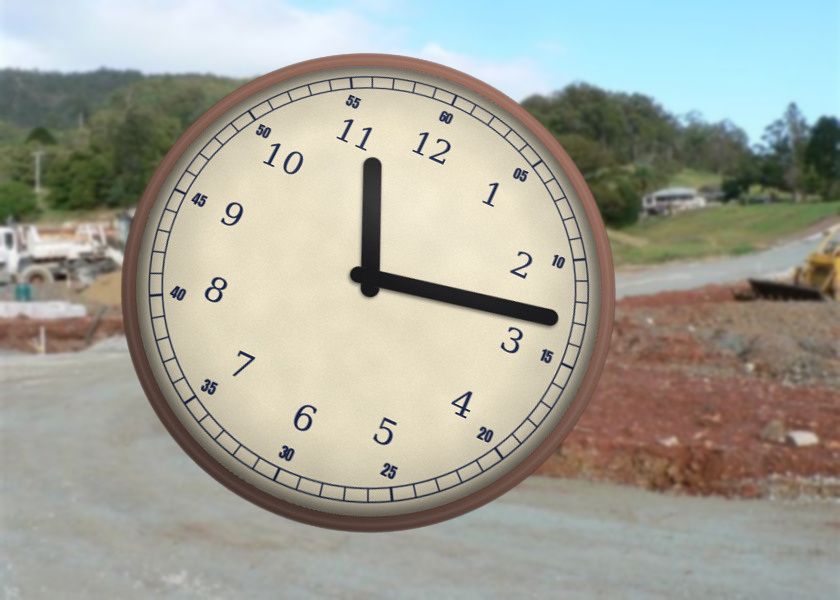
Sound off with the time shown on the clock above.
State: 11:13
